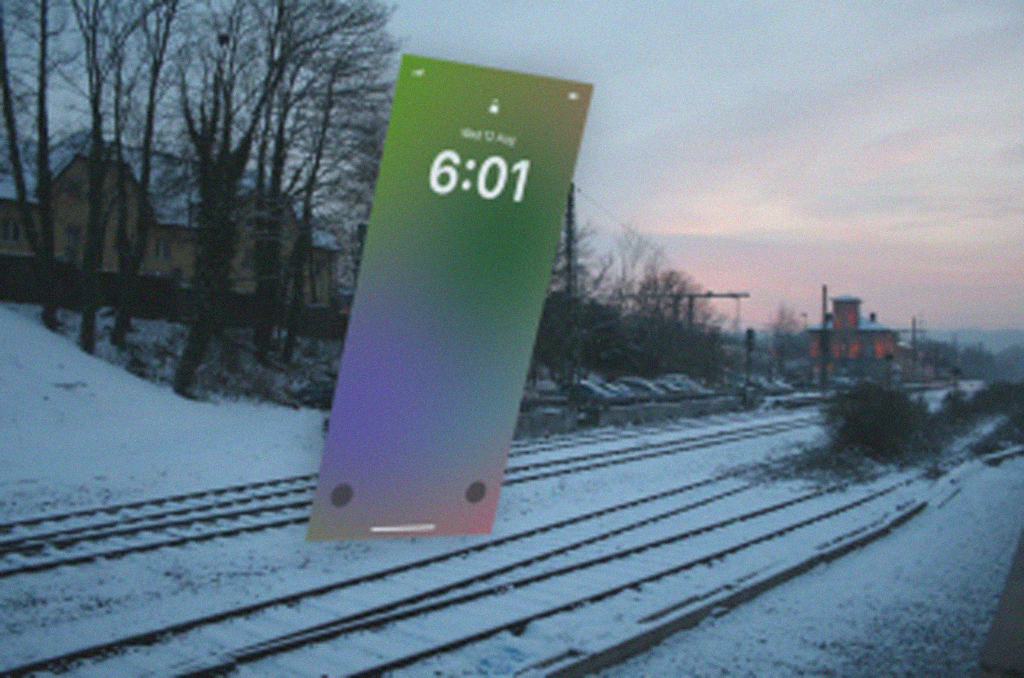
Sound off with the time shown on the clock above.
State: 6:01
